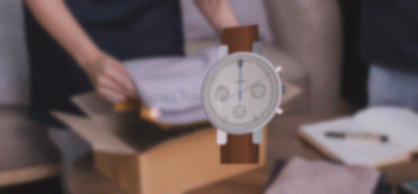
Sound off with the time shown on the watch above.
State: 8:10
